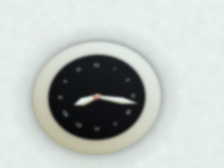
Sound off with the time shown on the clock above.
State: 8:17
